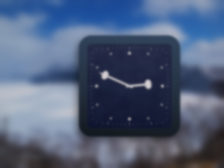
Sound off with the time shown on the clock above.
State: 2:49
